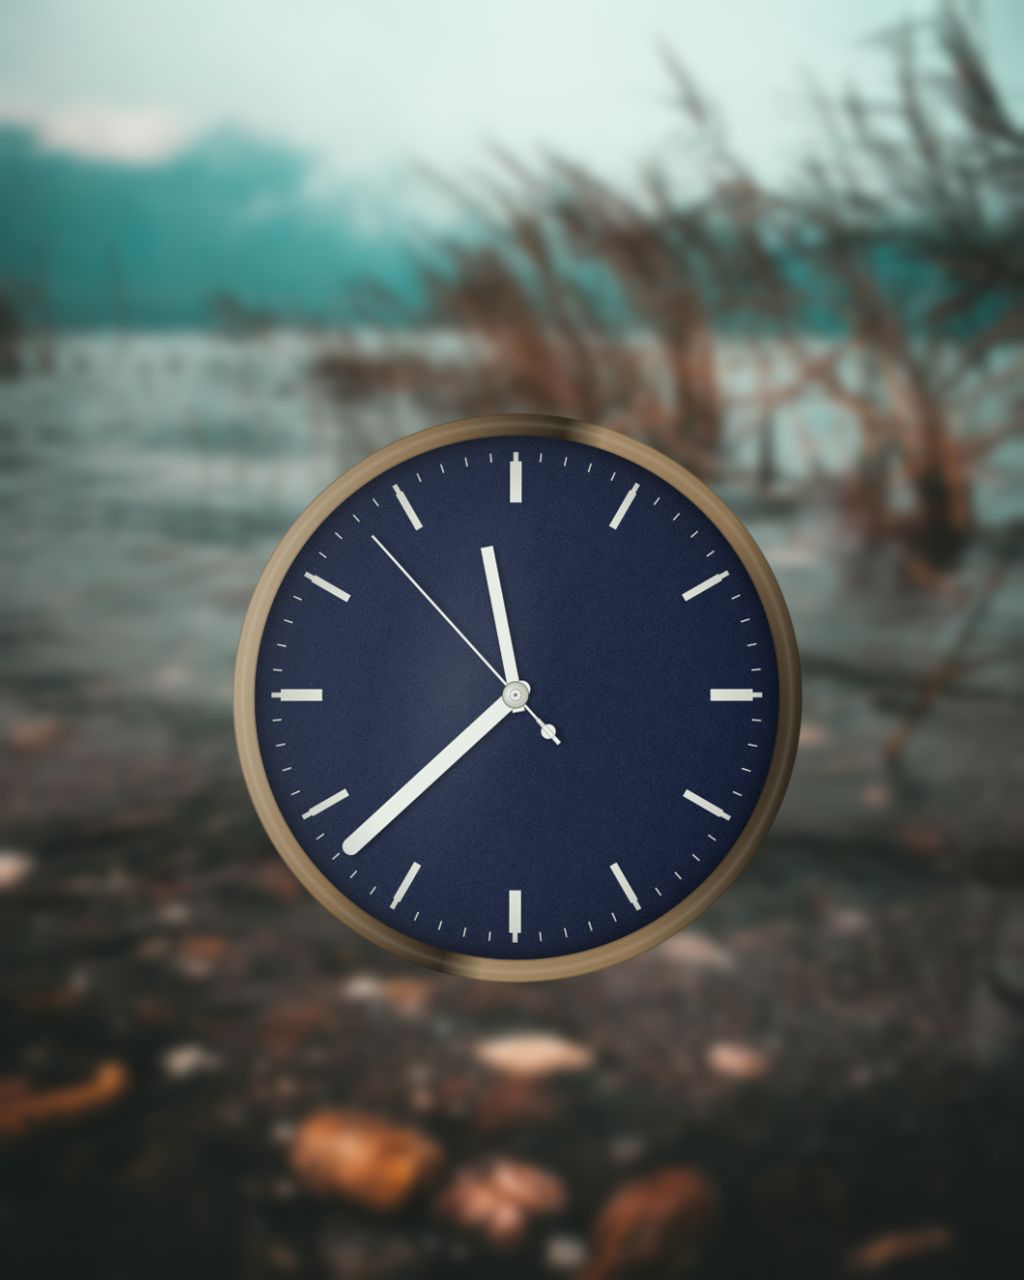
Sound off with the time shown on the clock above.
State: 11:37:53
